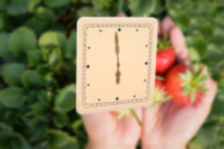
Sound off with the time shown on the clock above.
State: 5:59
